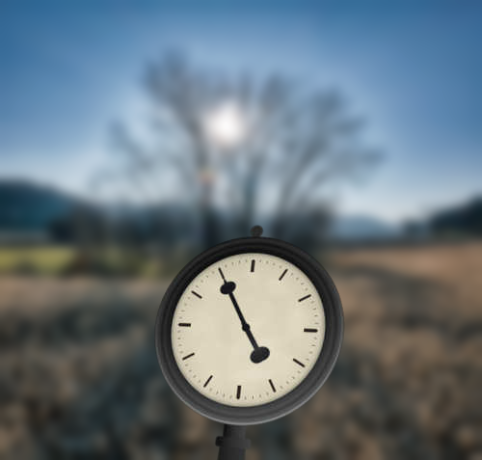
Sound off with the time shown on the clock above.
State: 4:55
